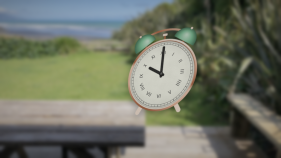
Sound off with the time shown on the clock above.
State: 10:00
